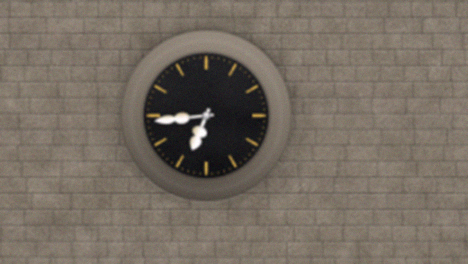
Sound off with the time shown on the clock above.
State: 6:44
